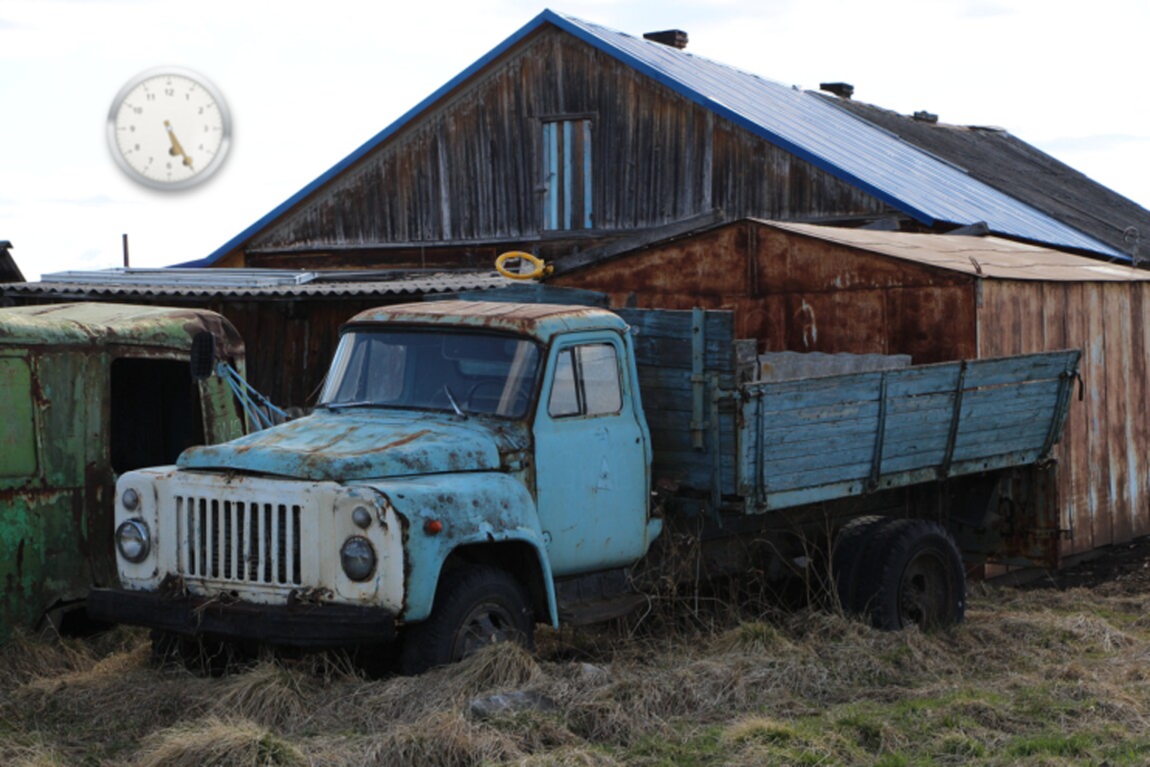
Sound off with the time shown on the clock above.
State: 5:25
